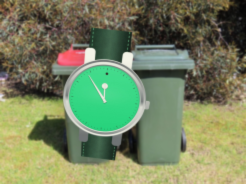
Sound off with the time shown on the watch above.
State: 11:54
